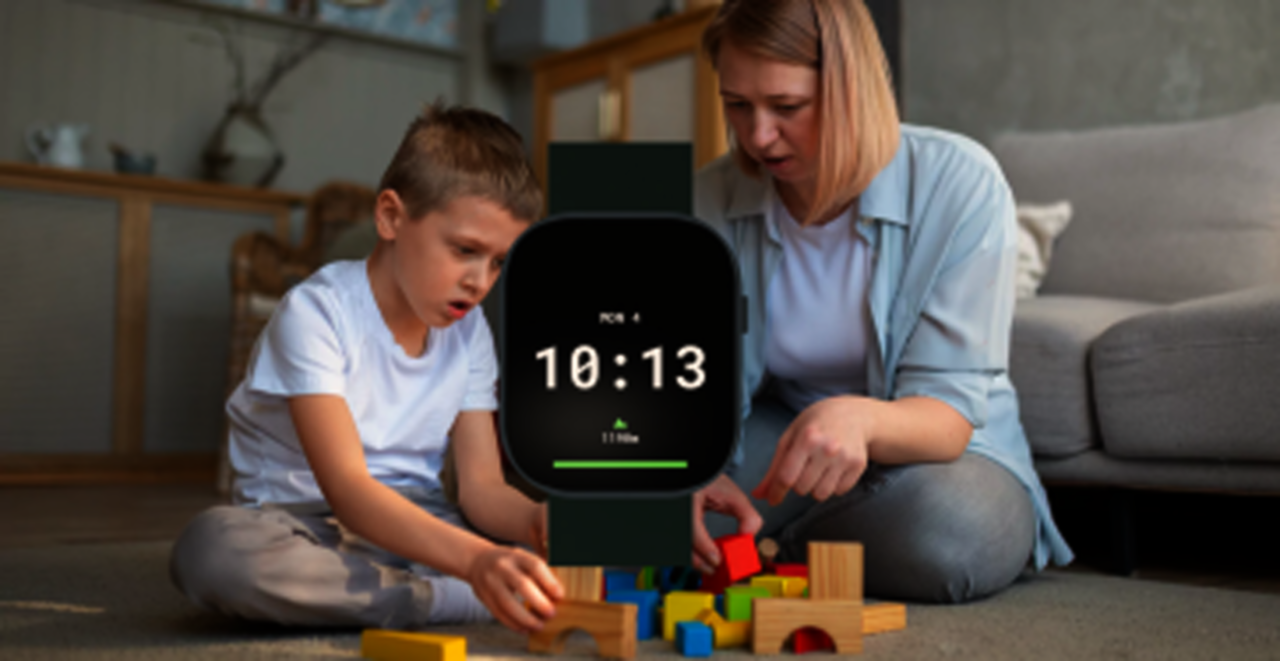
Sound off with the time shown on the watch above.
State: 10:13
